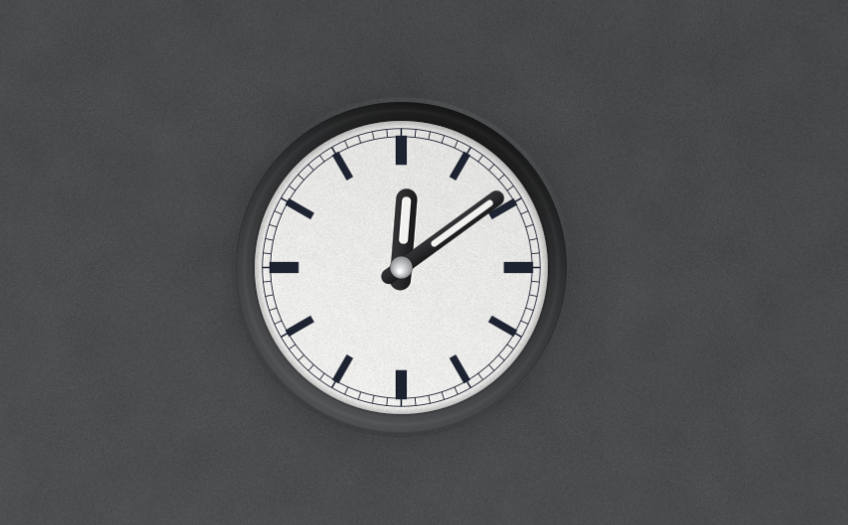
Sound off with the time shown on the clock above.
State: 12:09
